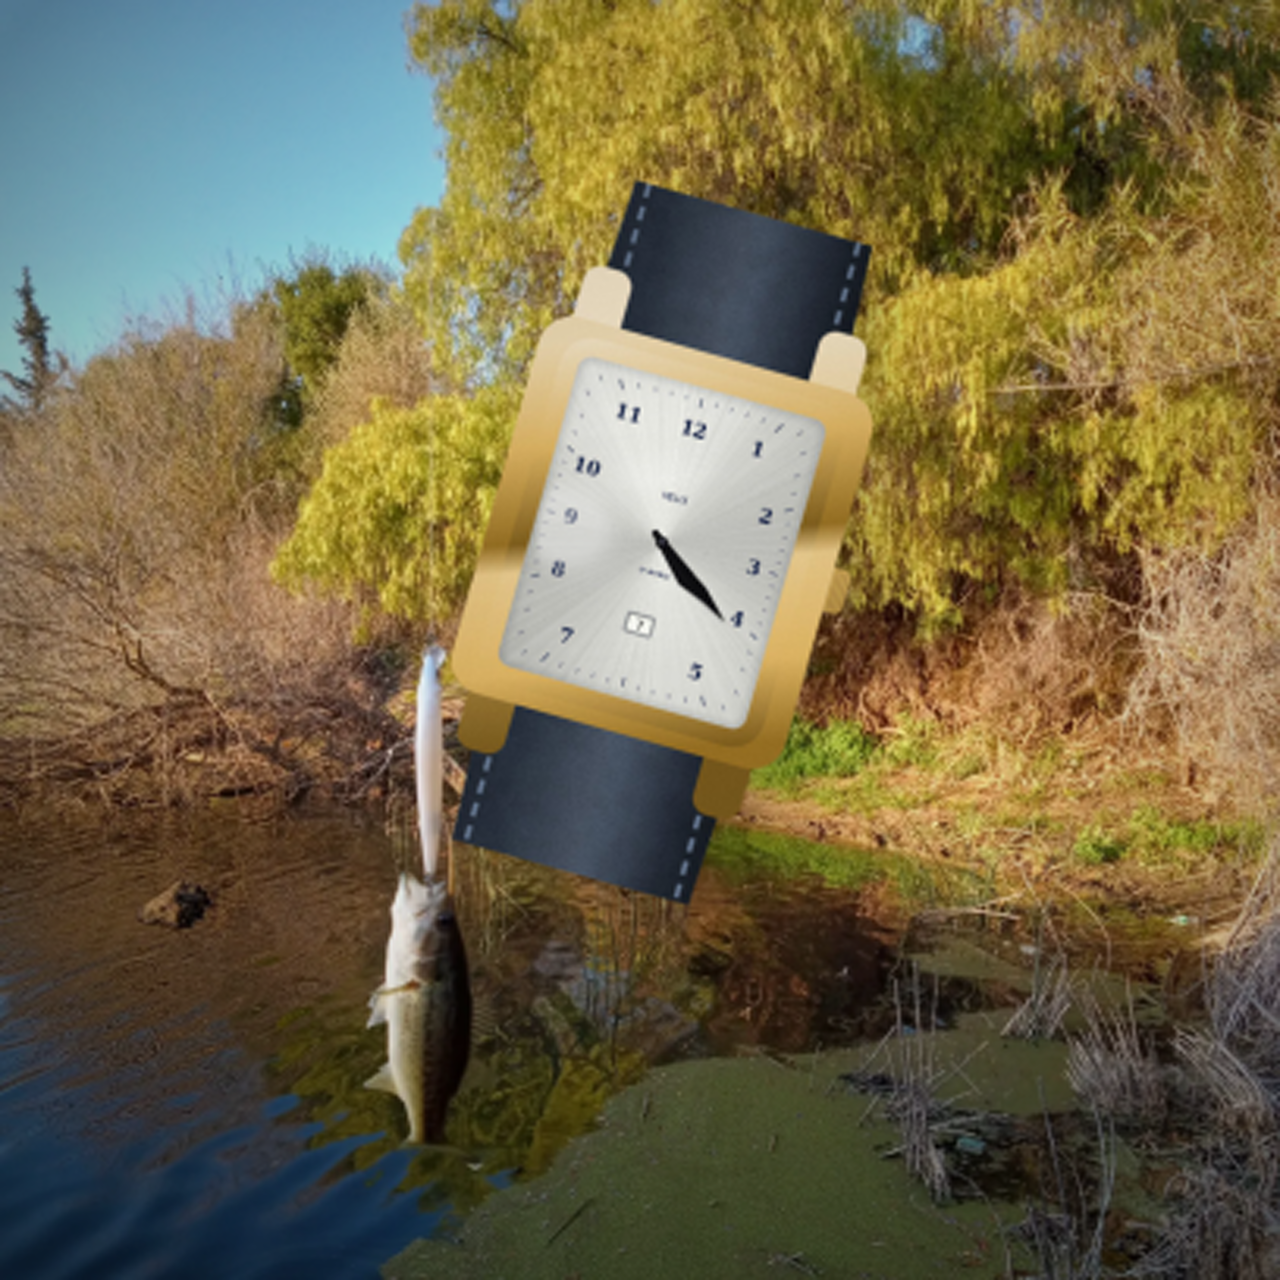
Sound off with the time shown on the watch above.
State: 4:21
